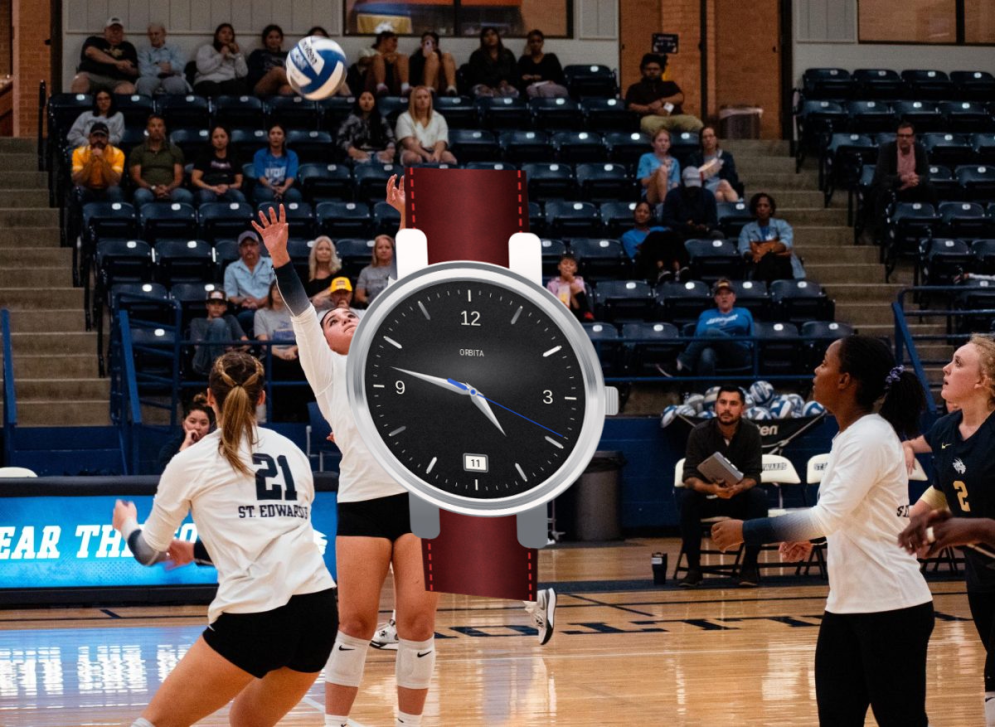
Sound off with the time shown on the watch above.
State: 4:47:19
